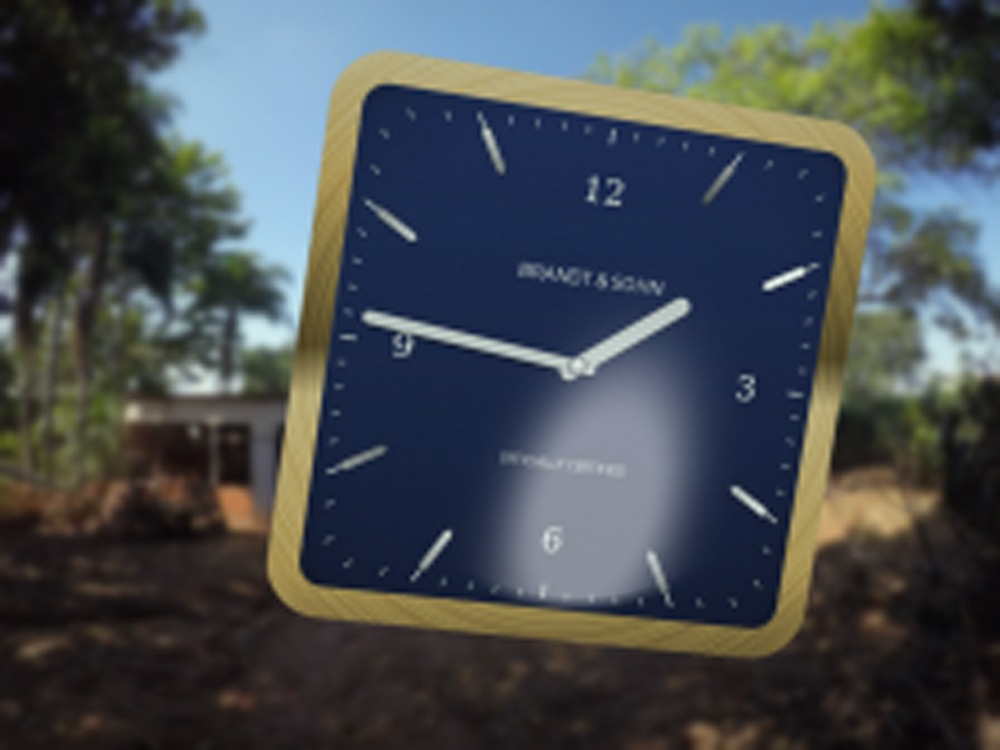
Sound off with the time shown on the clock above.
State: 1:46
